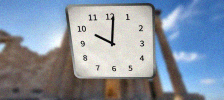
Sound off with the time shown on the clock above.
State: 10:01
